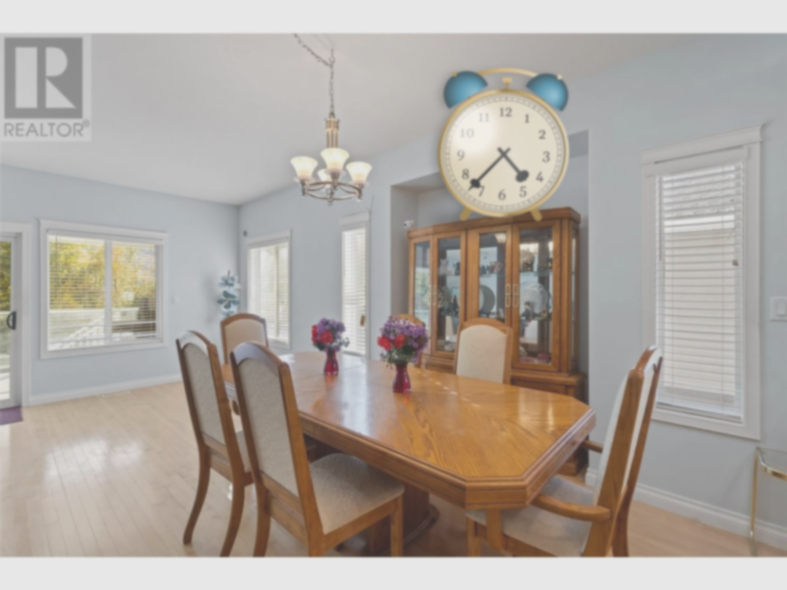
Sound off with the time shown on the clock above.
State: 4:37
